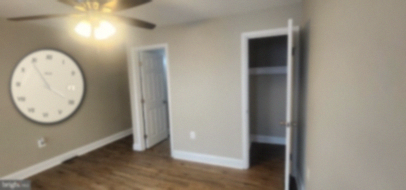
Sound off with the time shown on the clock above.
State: 3:54
